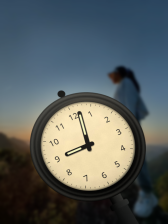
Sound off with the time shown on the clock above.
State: 9:02
